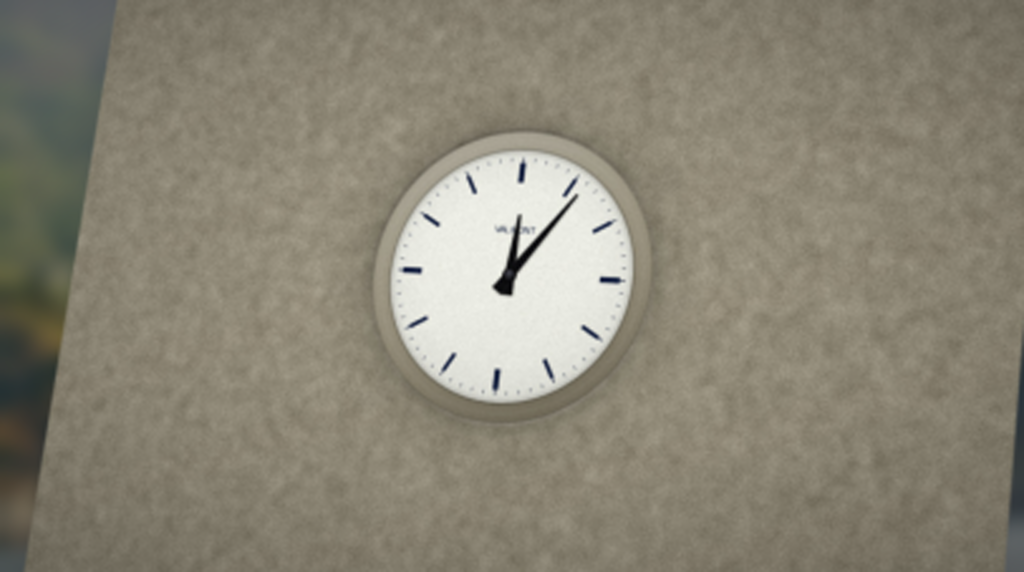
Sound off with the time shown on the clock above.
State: 12:06
